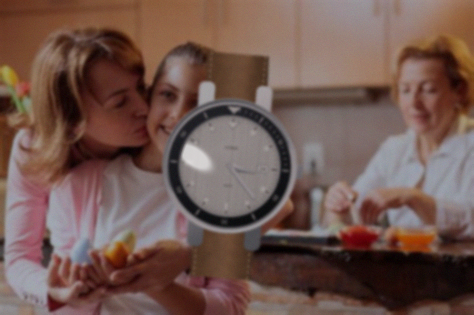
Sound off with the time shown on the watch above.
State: 3:23
